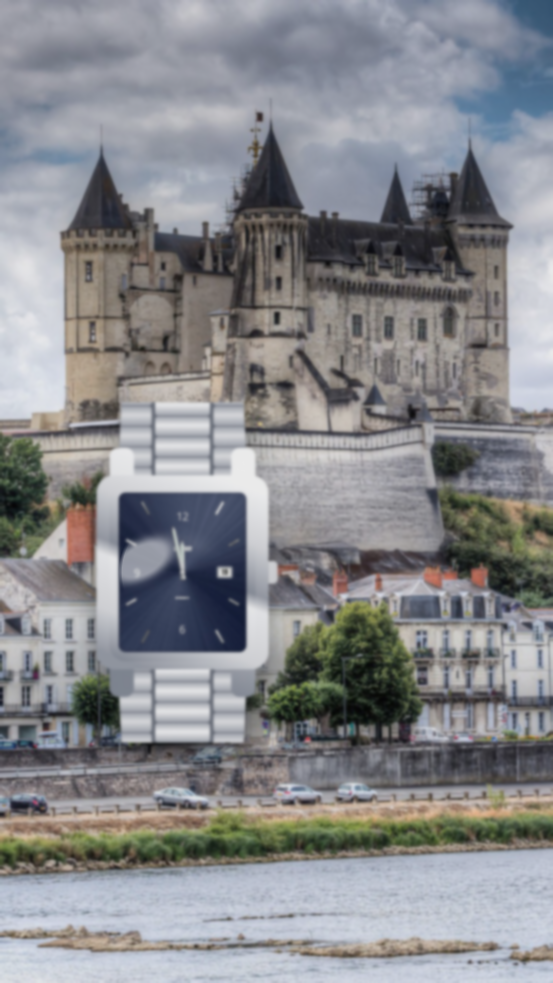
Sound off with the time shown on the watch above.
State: 11:58
